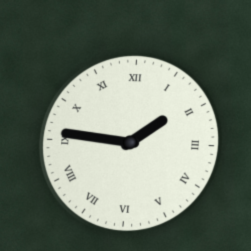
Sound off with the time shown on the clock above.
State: 1:46
